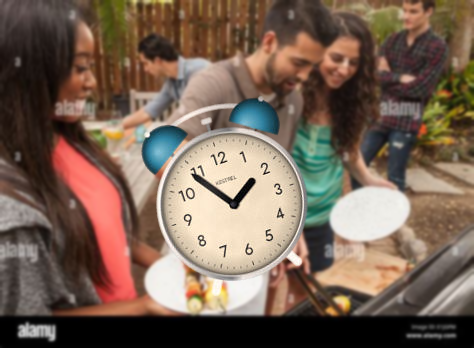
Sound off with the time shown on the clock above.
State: 1:54
